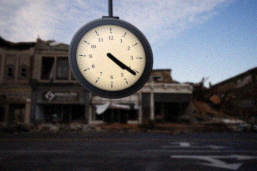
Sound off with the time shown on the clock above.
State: 4:21
